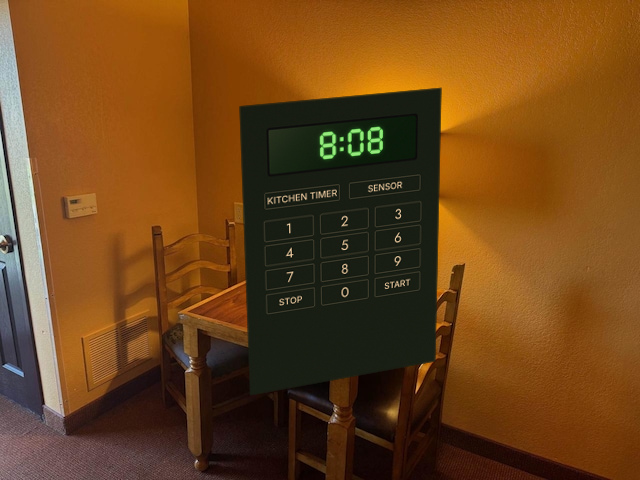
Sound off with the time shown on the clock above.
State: 8:08
